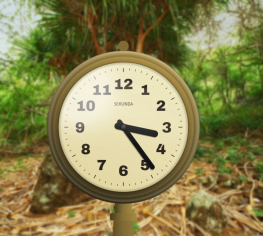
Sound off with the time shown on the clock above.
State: 3:24
